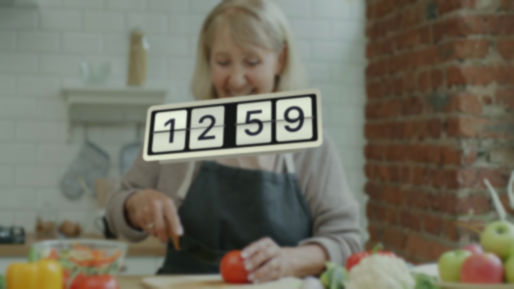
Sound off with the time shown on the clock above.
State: 12:59
